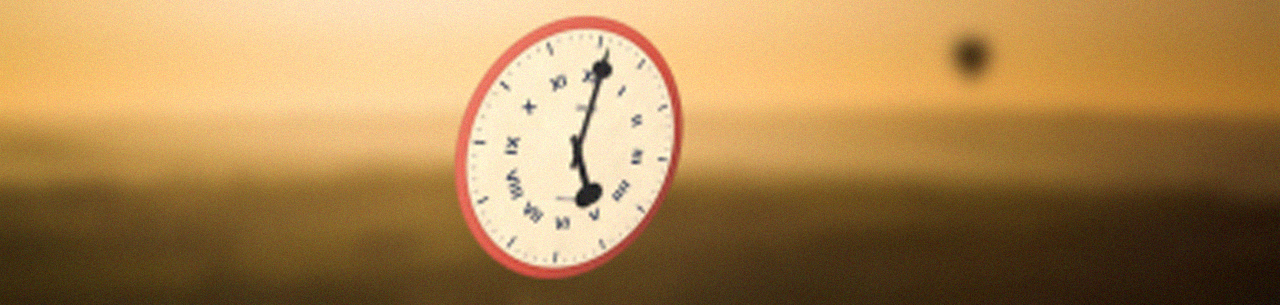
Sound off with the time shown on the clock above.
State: 5:01
